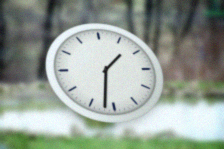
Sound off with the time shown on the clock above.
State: 1:32
